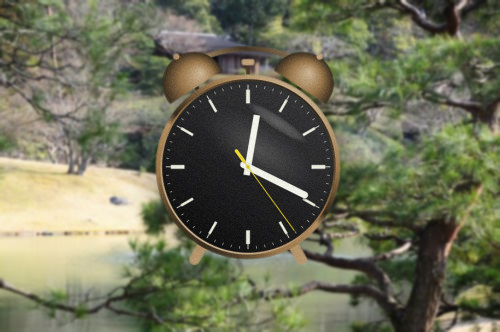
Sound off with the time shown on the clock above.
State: 12:19:24
